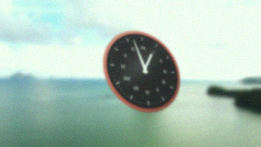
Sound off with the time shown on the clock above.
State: 12:57
